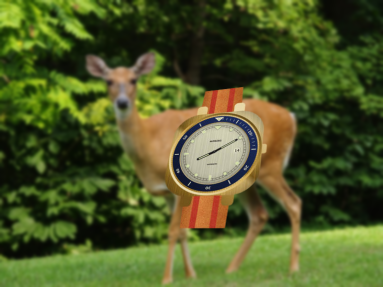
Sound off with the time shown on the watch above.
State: 8:10
